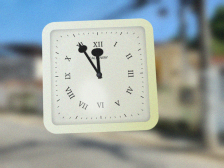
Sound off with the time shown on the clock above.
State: 11:55
